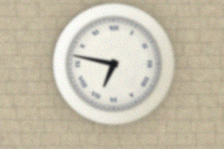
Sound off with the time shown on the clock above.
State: 6:47
